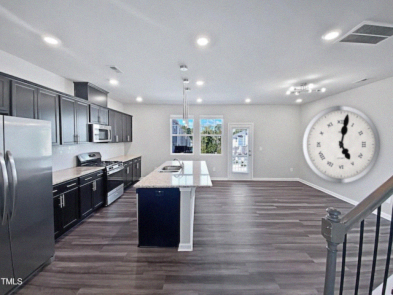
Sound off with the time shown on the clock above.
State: 5:02
